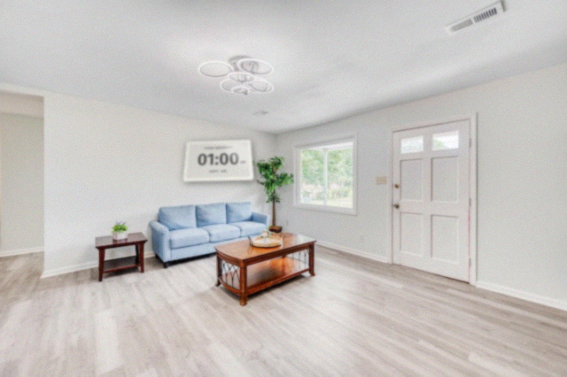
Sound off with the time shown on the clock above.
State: 1:00
